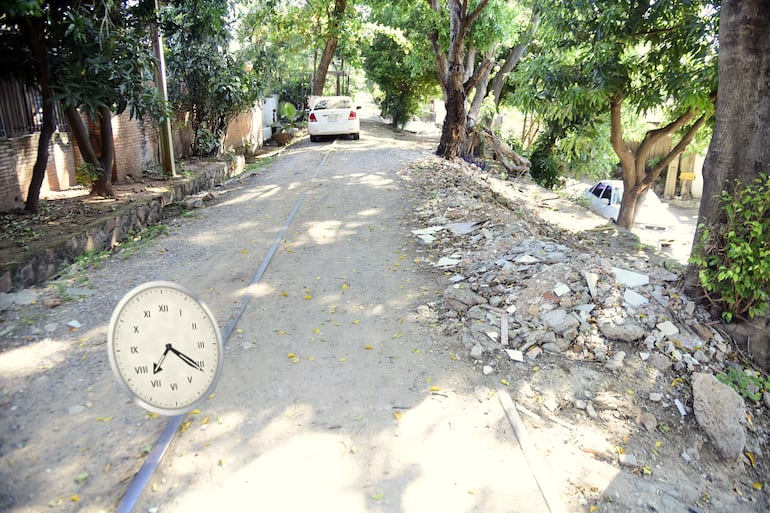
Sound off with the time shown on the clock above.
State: 7:21
